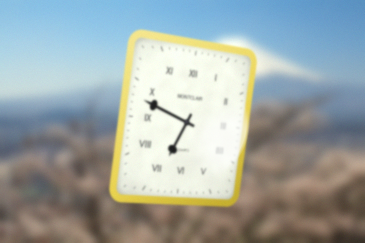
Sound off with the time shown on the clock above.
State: 6:48
